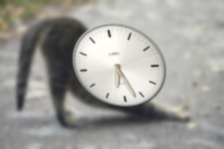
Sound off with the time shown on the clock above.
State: 6:27
